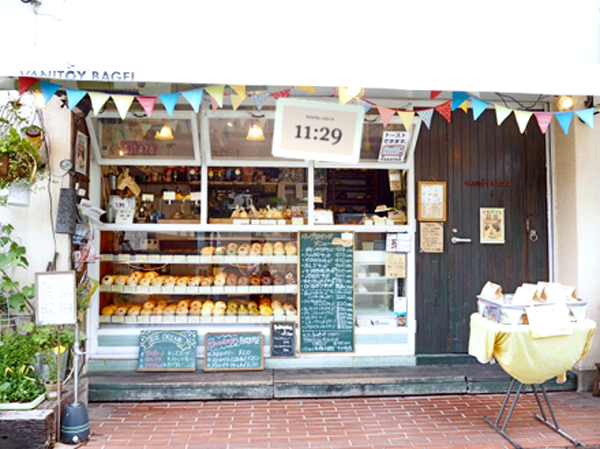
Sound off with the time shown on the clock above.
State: 11:29
